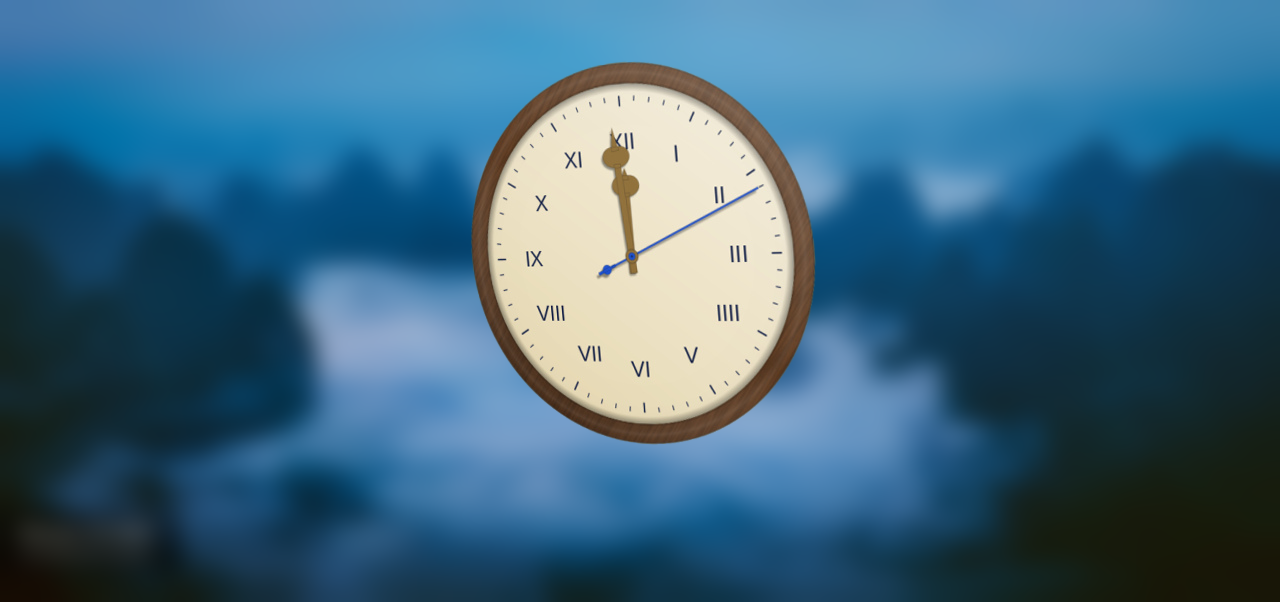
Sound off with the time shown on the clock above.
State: 11:59:11
